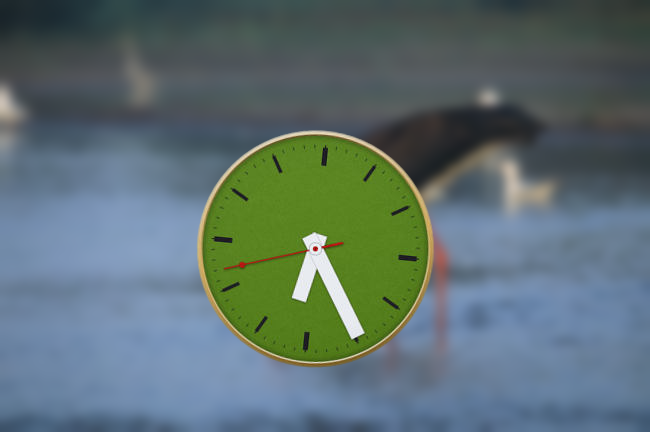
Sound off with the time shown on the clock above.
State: 6:24:42
